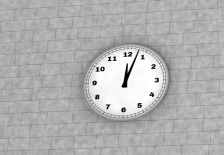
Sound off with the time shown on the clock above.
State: 12:03
